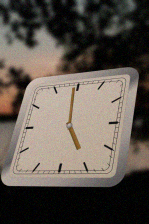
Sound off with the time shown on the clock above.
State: 4:59
